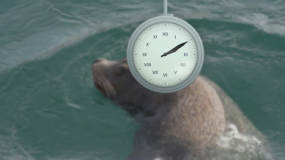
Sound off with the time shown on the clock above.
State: 2:10
